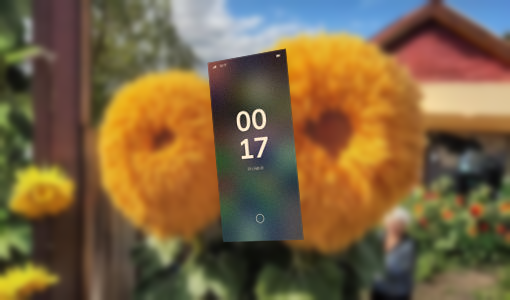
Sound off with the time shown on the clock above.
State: 0:17
